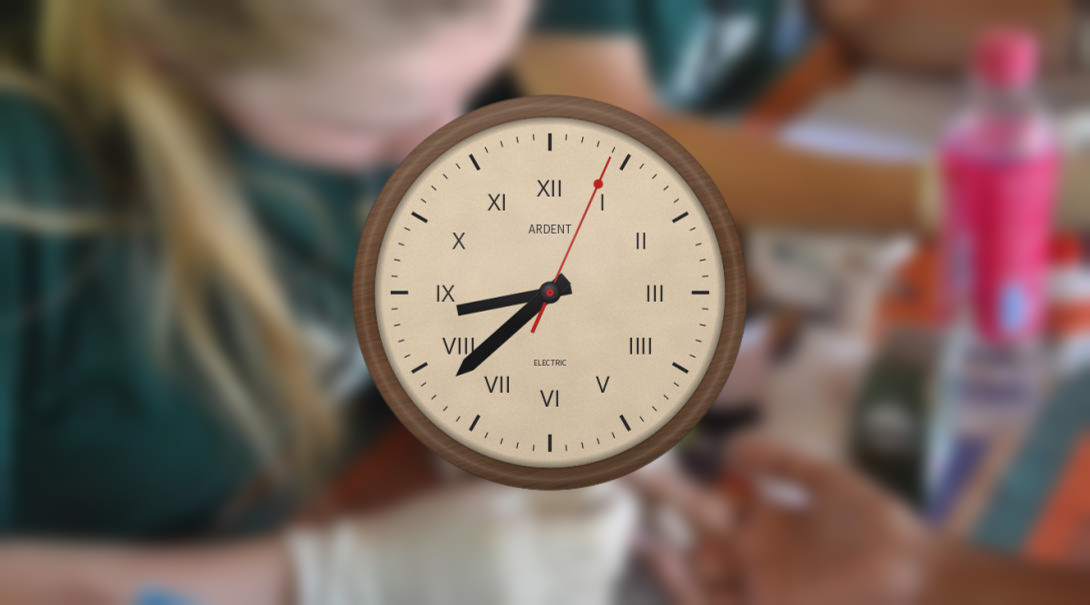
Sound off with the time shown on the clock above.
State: 8:38:04
